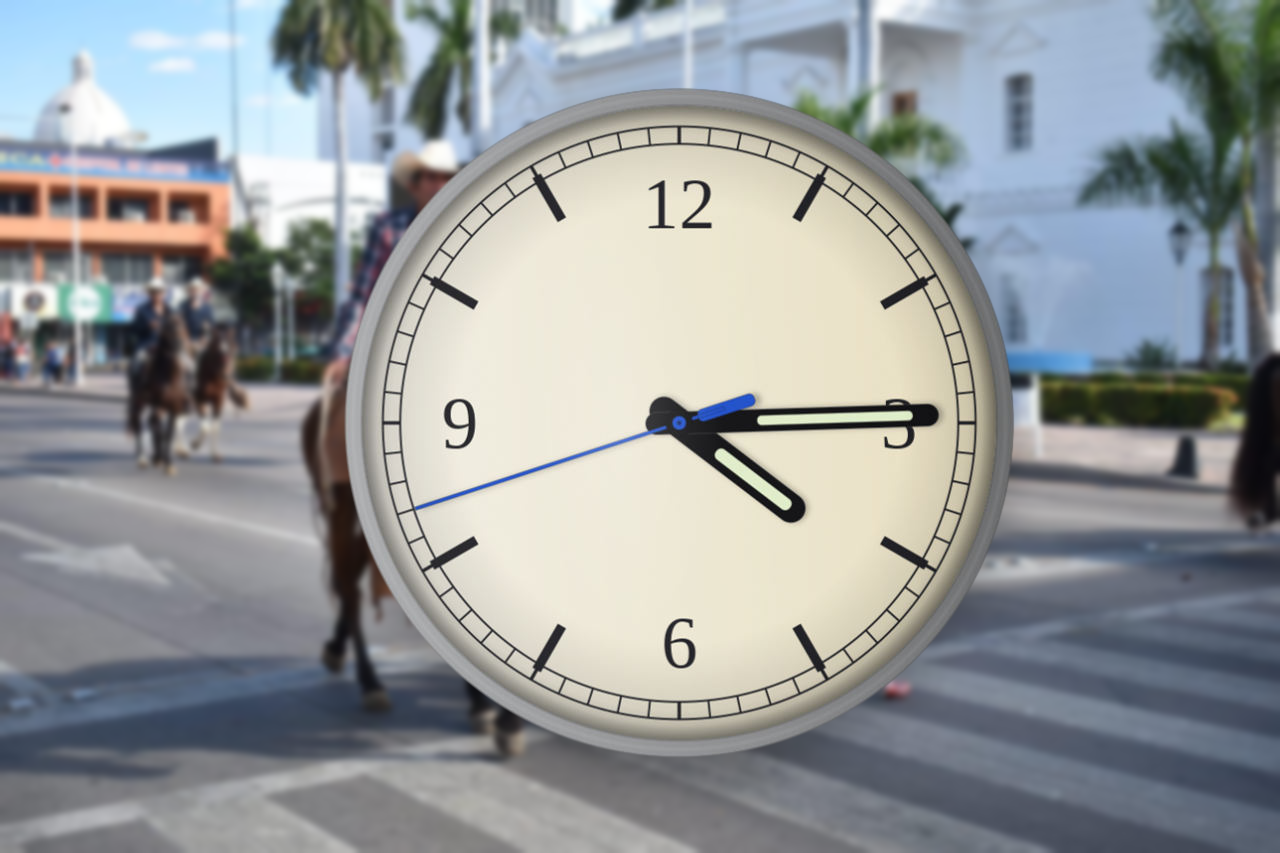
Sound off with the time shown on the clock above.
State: 4:14:42
